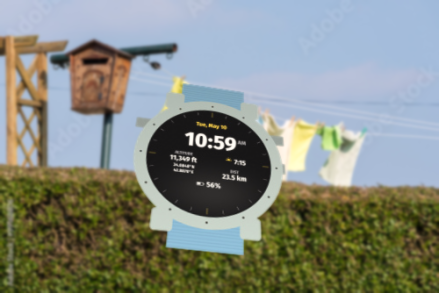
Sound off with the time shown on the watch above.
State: 10:59
